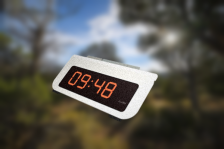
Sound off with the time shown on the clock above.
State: 9:48
